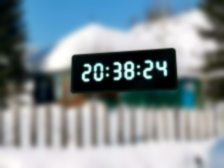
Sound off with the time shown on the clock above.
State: 20:38:24
